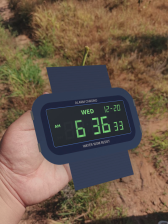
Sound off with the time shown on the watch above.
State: 6:36:33
